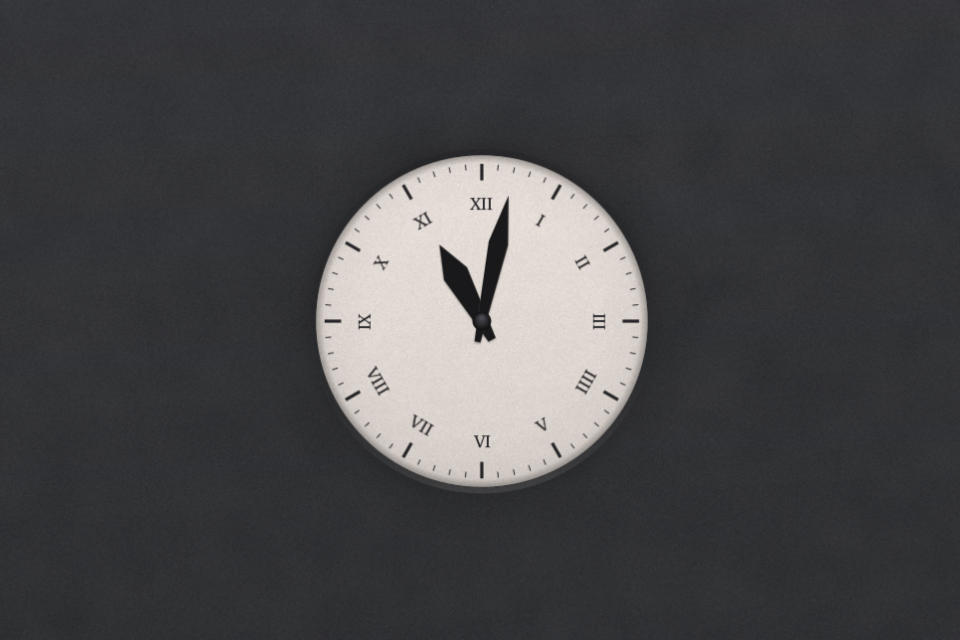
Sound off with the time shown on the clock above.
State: 11:02
